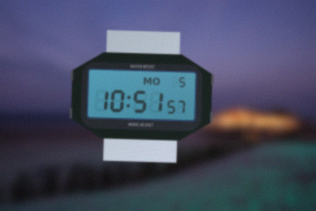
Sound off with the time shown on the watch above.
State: 10:51:57
